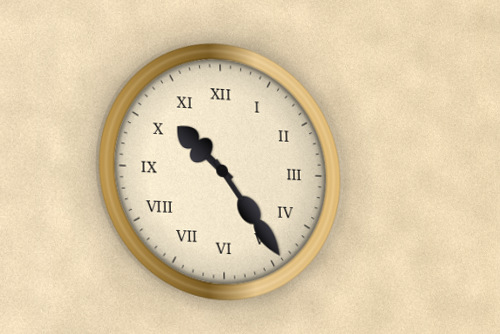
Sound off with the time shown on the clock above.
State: 10:24
